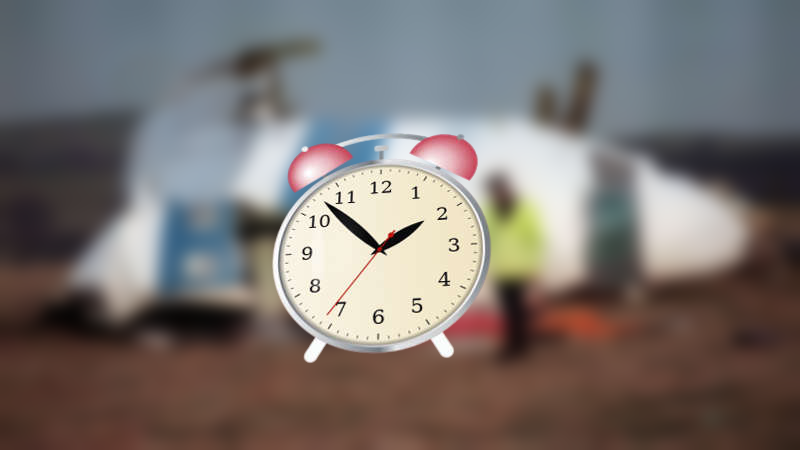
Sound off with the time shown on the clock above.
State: 1:52:36
